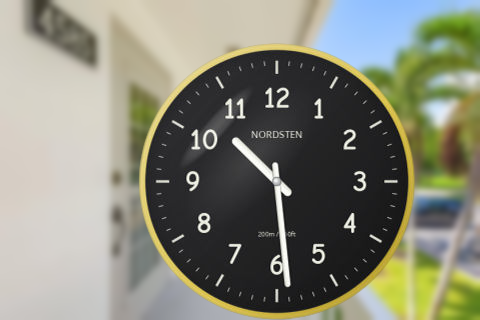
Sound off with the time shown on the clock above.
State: 10:29
